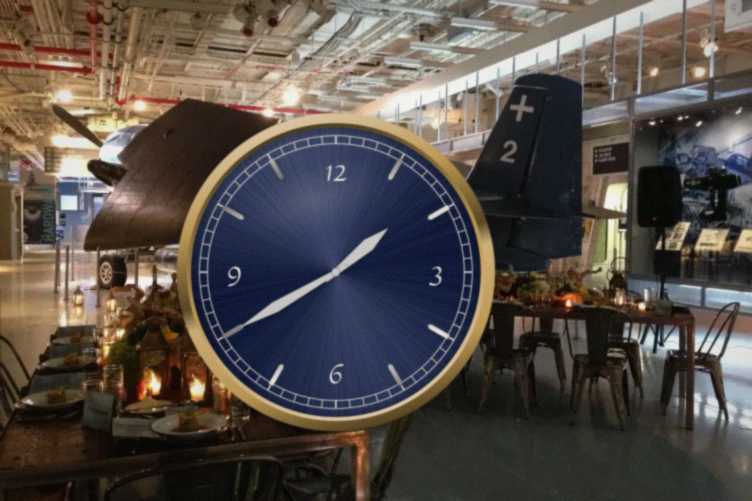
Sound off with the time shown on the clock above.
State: 1:40
